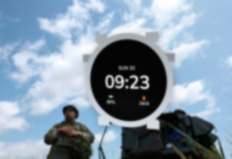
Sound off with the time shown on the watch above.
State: 9:23
